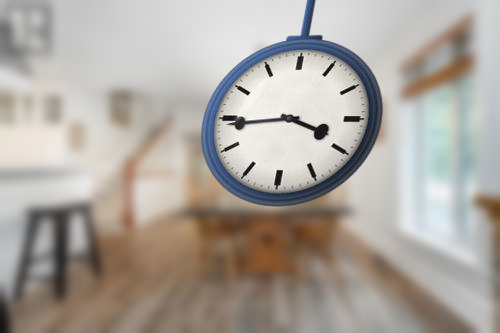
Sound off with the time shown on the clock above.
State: 3:44
